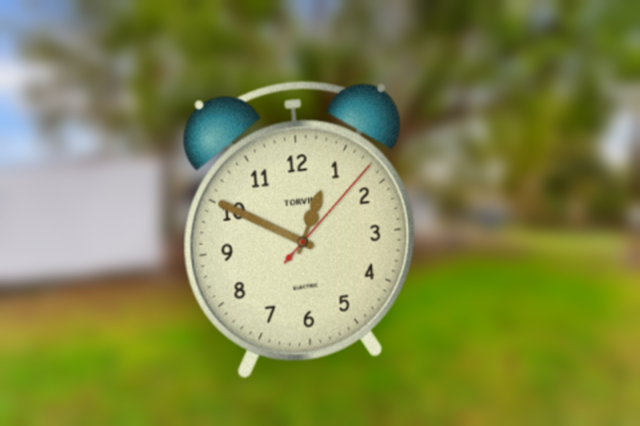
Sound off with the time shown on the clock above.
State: 12:50:08
